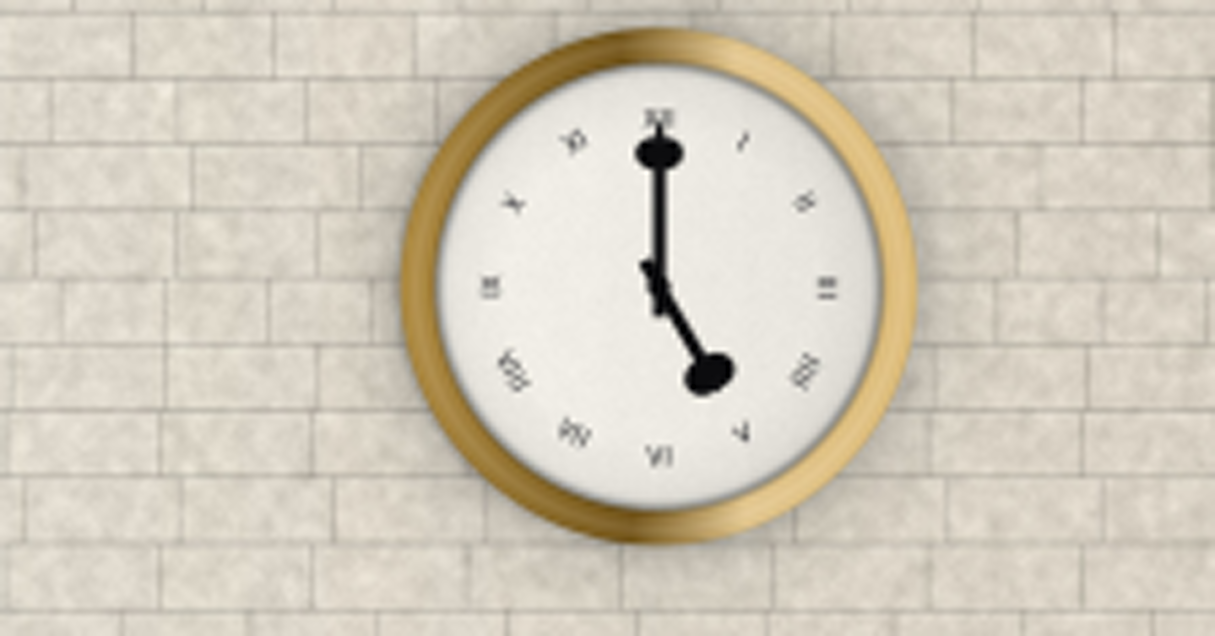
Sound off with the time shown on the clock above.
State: 5:00
